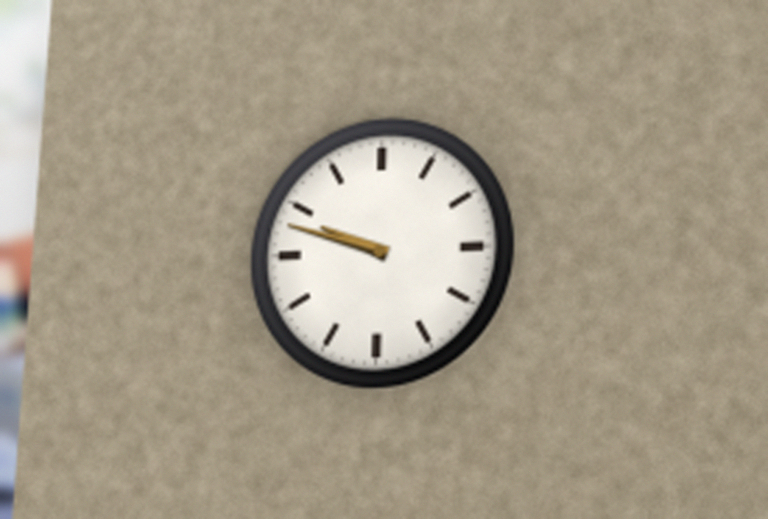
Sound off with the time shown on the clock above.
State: 9:48
